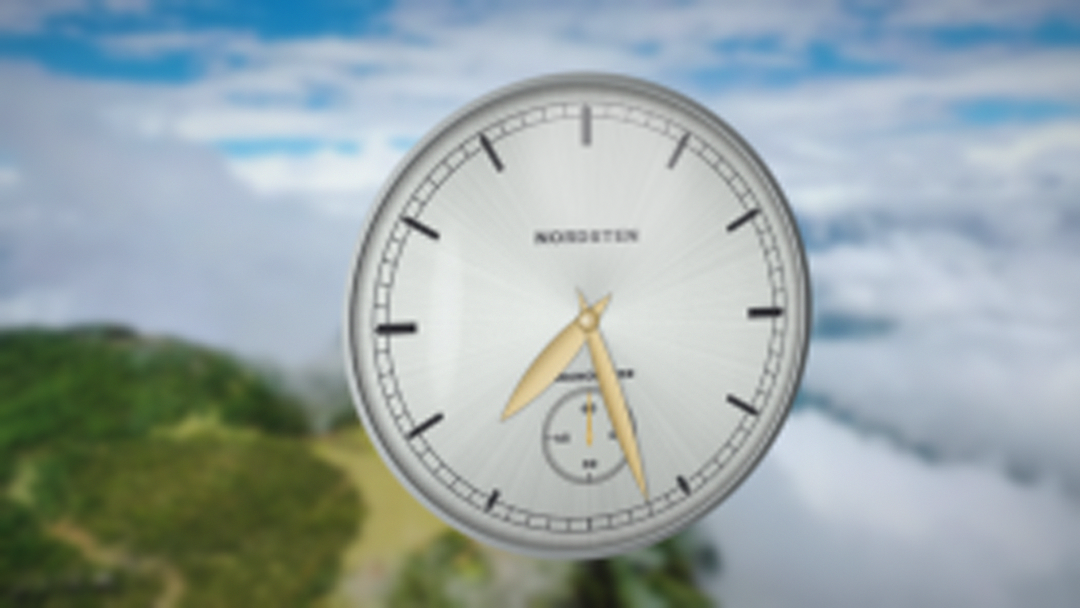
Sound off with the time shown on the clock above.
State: 7:27
